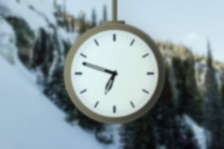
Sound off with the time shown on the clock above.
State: 6:48
